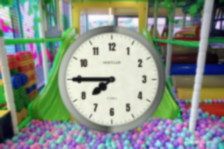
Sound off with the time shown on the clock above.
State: 7:45
